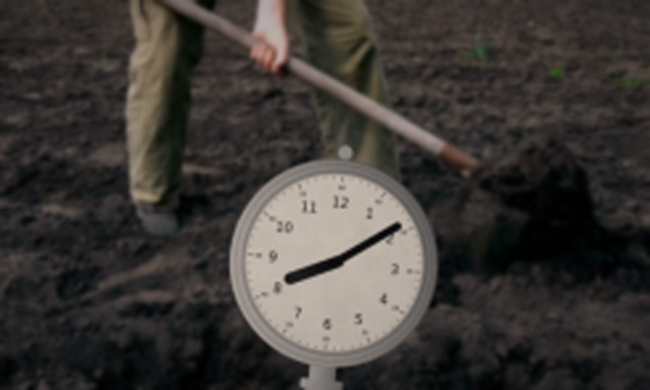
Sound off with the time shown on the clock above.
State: 8:09
